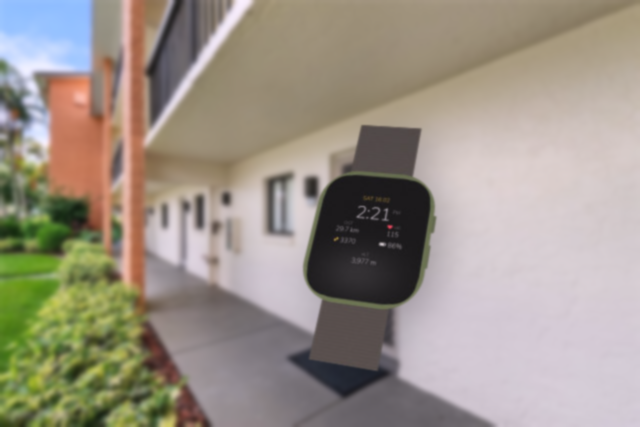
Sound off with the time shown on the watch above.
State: 2:21
